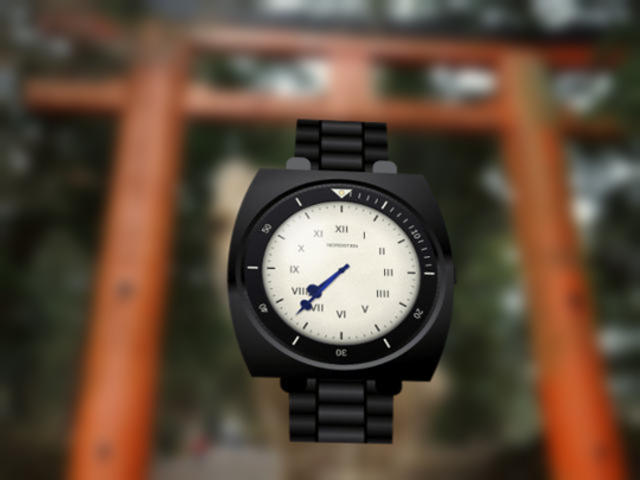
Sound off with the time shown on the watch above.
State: 7:37
